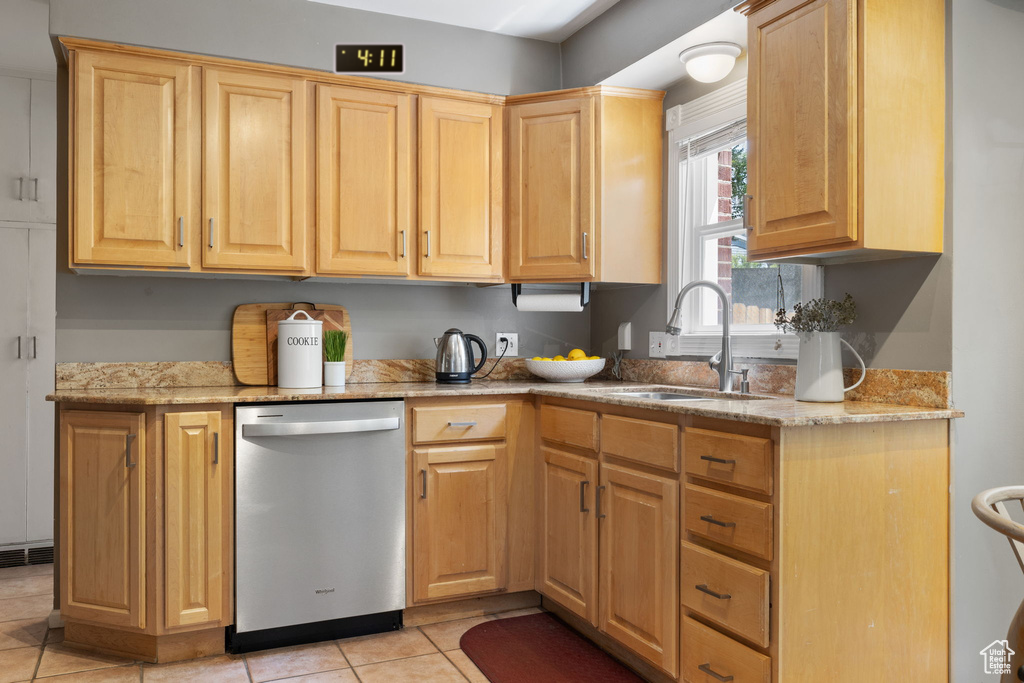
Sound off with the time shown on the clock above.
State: 4:11
